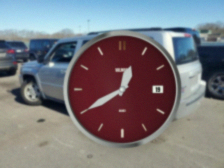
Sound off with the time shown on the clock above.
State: 12:40
